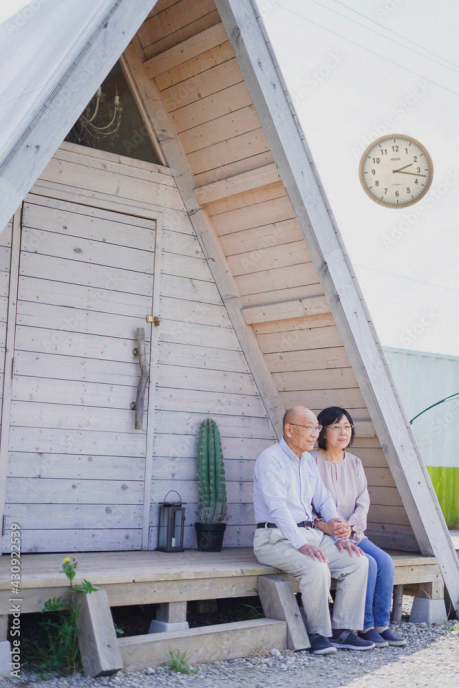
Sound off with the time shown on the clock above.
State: 2:17
